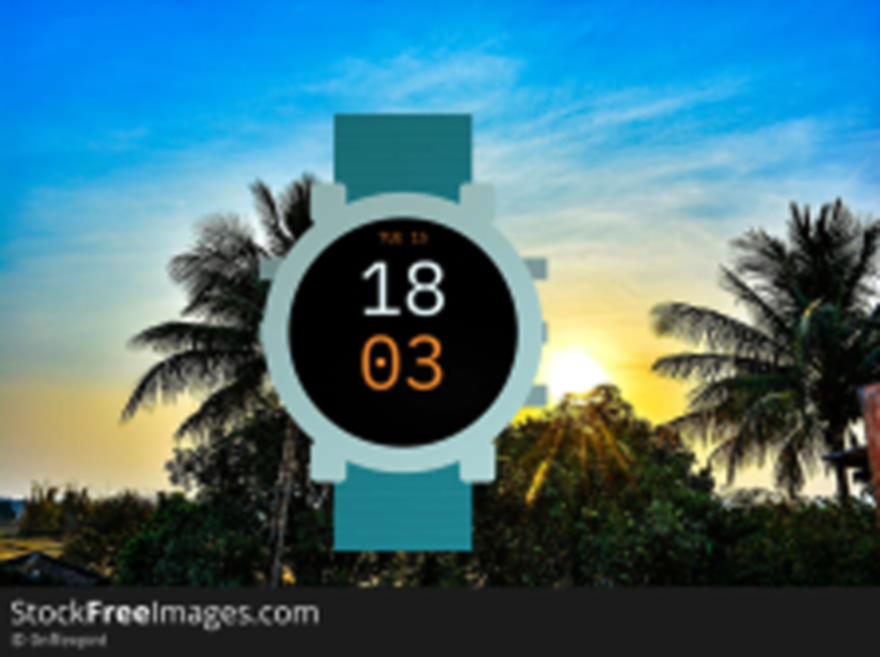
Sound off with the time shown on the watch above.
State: 18:03
